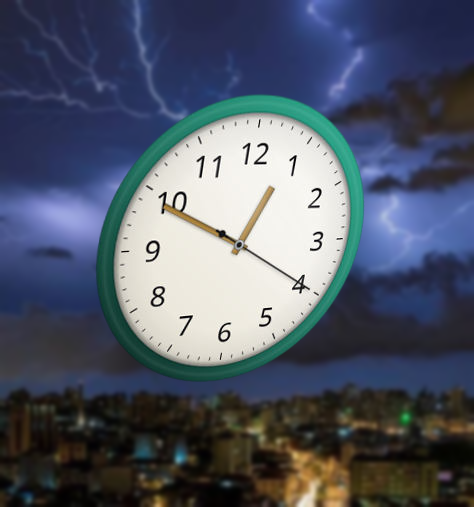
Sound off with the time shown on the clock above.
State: 12:49:20
